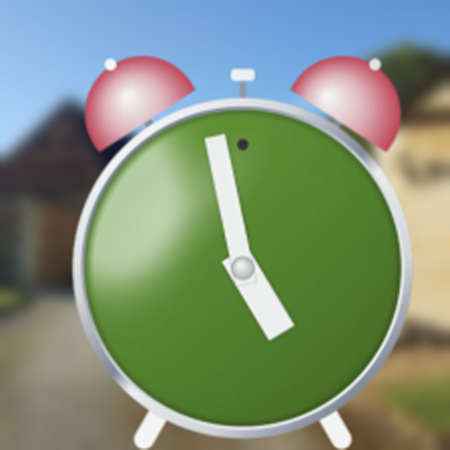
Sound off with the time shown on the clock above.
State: 4:58
